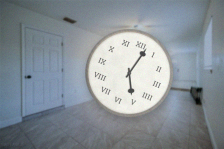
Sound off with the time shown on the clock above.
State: 5:02
